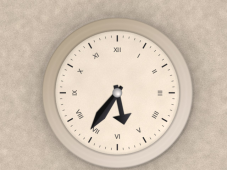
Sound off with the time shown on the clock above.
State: 5:36
